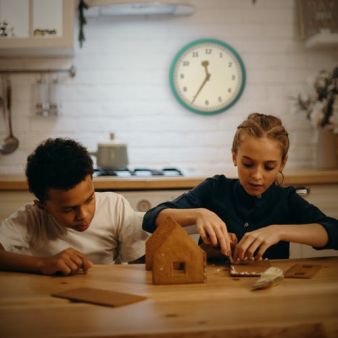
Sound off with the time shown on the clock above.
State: 11:35
